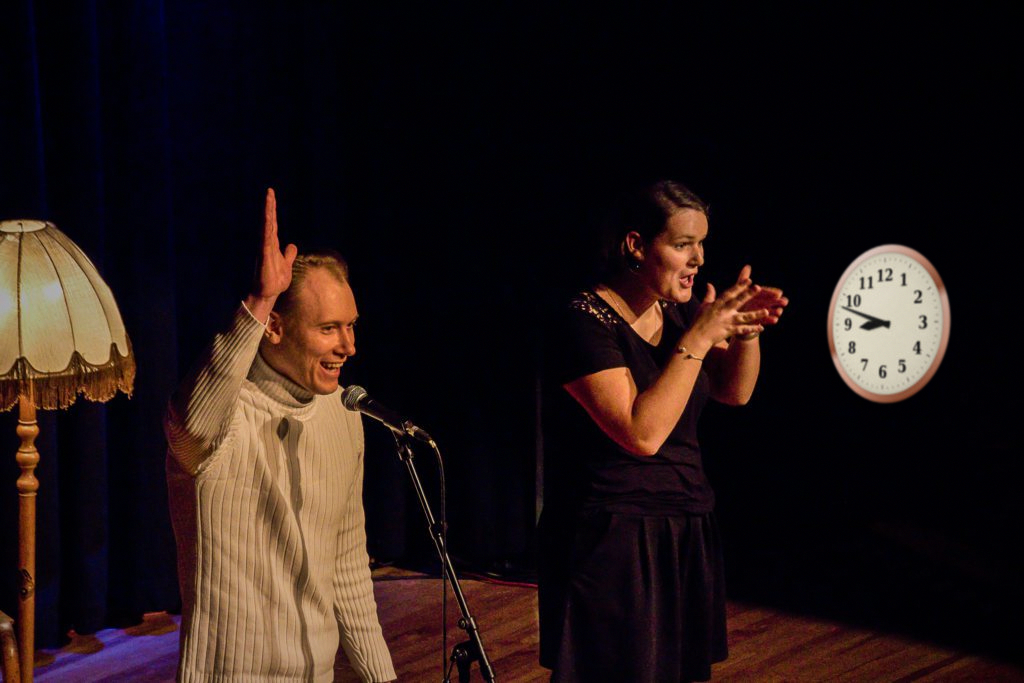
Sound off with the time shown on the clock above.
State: 8:48
